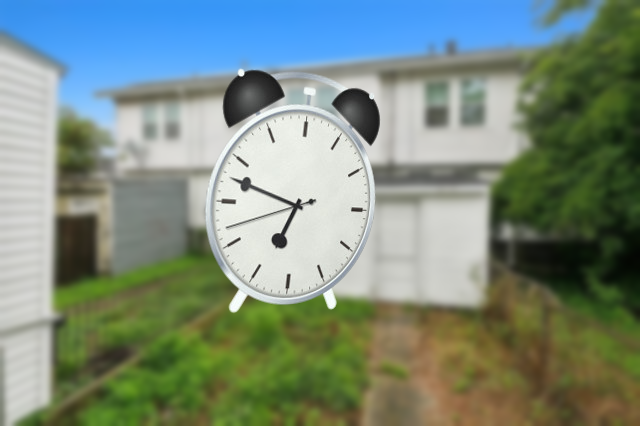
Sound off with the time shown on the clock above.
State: 6:47:42
